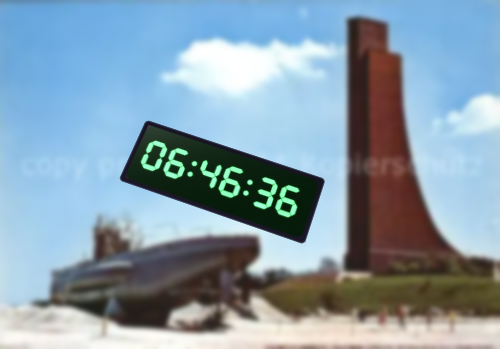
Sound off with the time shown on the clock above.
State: 6:46:36
